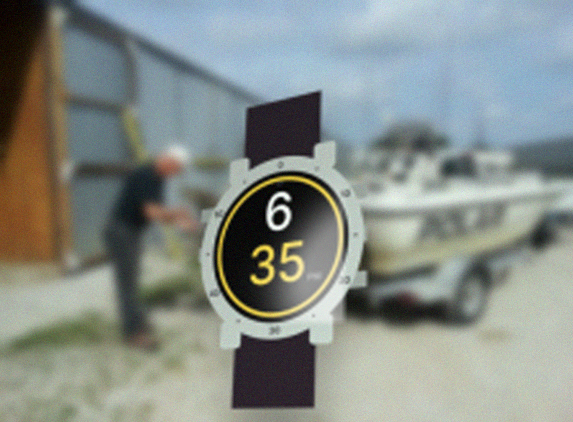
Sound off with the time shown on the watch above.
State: 6:35
